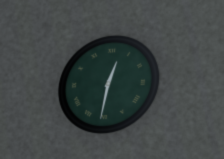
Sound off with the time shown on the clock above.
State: 12:31
